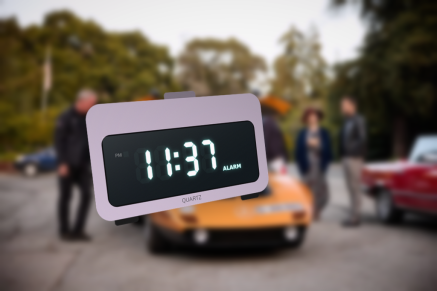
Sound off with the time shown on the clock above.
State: 11:37
